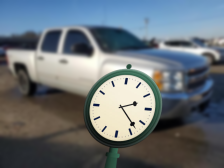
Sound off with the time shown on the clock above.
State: 2:23
